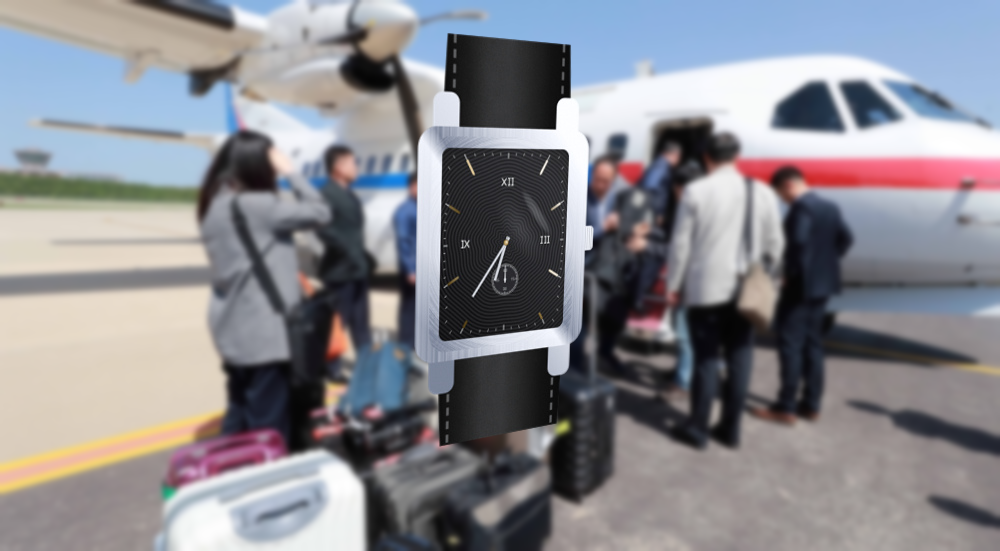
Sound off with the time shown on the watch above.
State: 6:36
